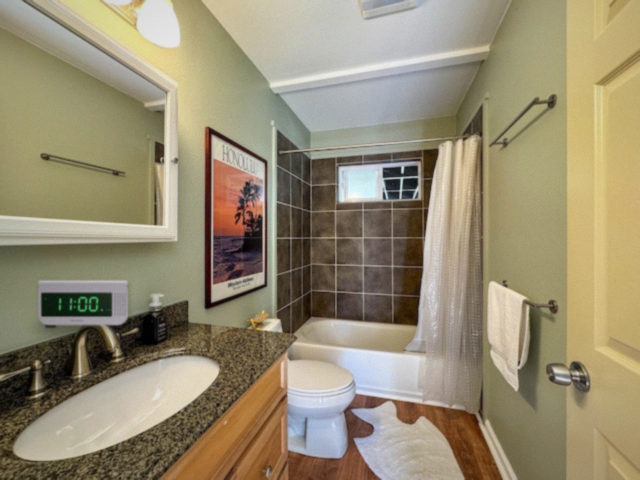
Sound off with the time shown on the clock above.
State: 11:00
